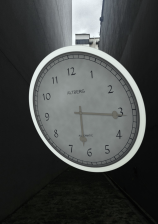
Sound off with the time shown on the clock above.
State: 6:16
